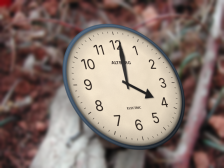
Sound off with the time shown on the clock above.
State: 4:01
